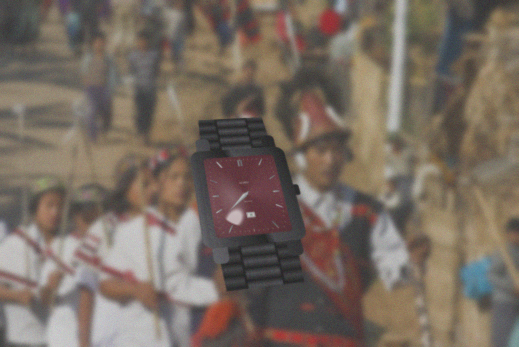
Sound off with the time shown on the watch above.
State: 7:38
